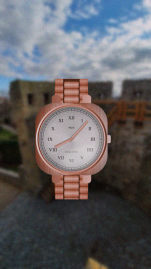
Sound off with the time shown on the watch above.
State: 8:07
